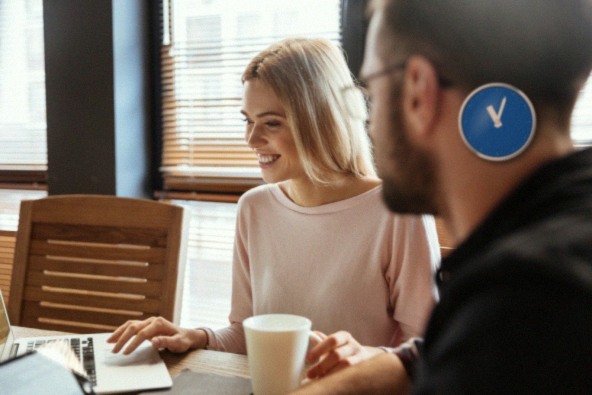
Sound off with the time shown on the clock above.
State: 11:03
